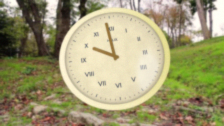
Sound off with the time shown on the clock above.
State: 9:59
